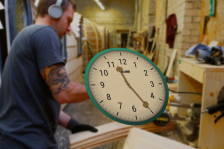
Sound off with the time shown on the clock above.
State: 11:25
